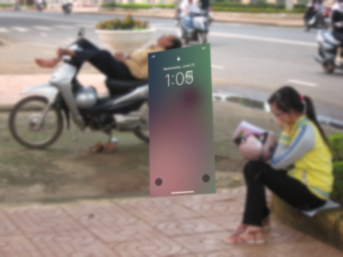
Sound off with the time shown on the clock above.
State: 1:05
